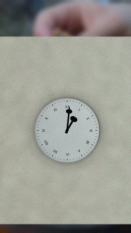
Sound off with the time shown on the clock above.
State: 1:01
